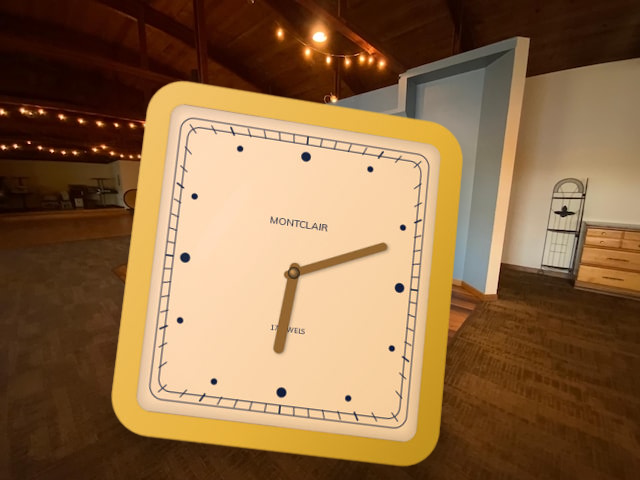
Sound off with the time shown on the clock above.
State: 6:11
